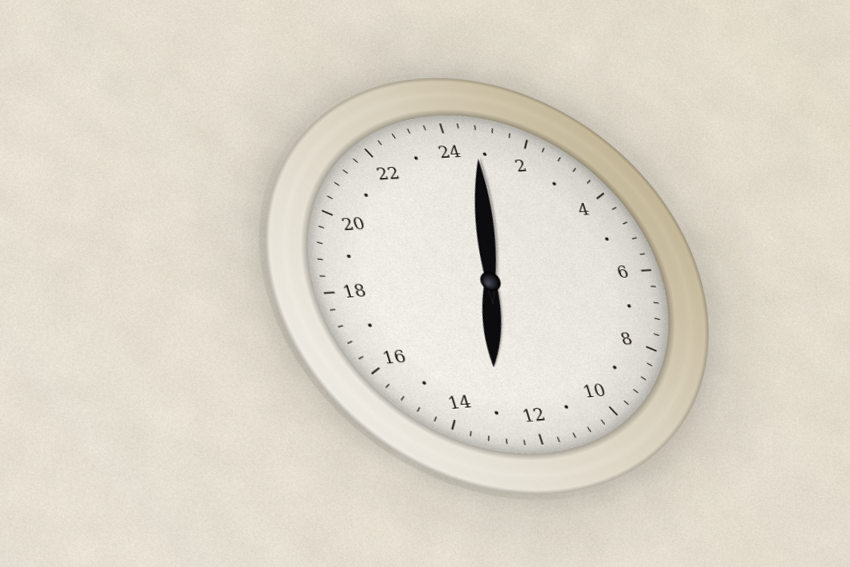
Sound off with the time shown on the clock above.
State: 13:02
